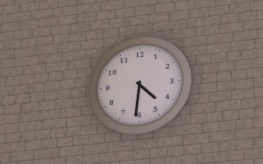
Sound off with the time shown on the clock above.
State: 4:31
